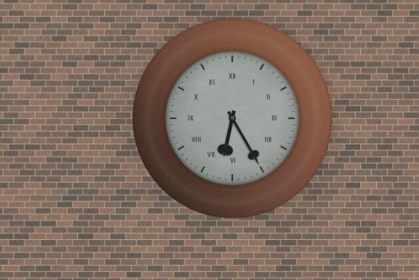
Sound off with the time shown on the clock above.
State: 6:25
